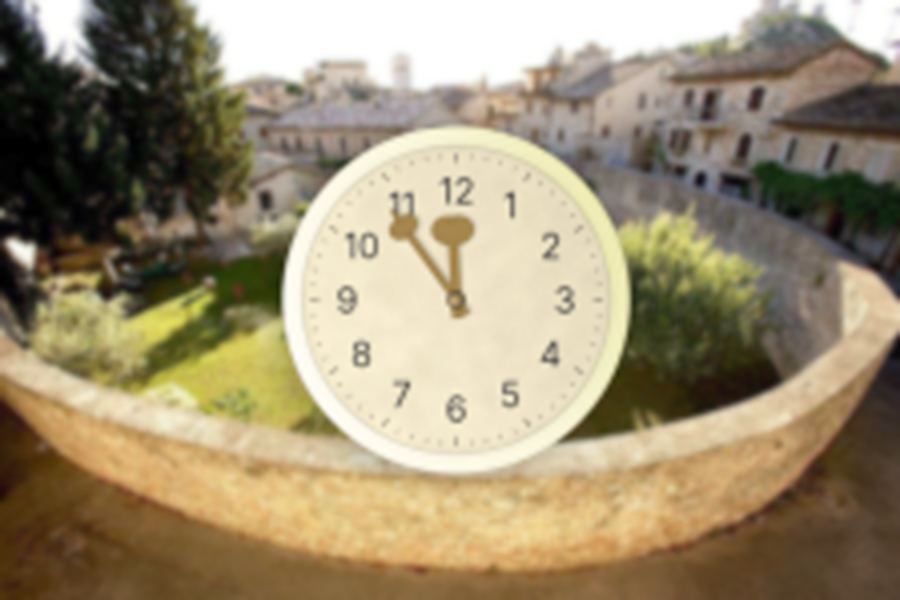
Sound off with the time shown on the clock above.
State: 11:54
